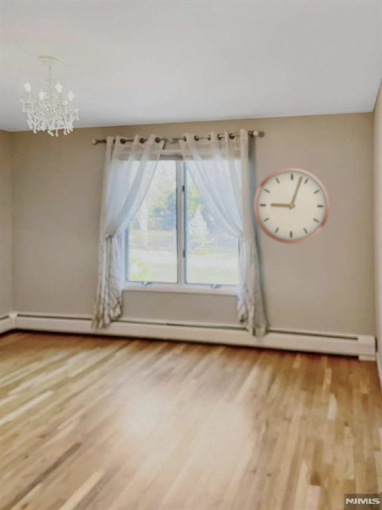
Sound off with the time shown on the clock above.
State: 9:03
